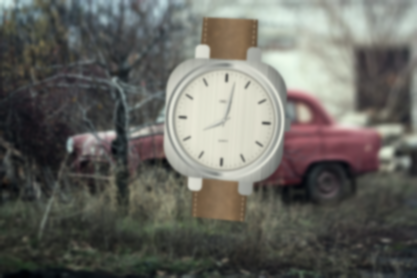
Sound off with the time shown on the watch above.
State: 8:02
